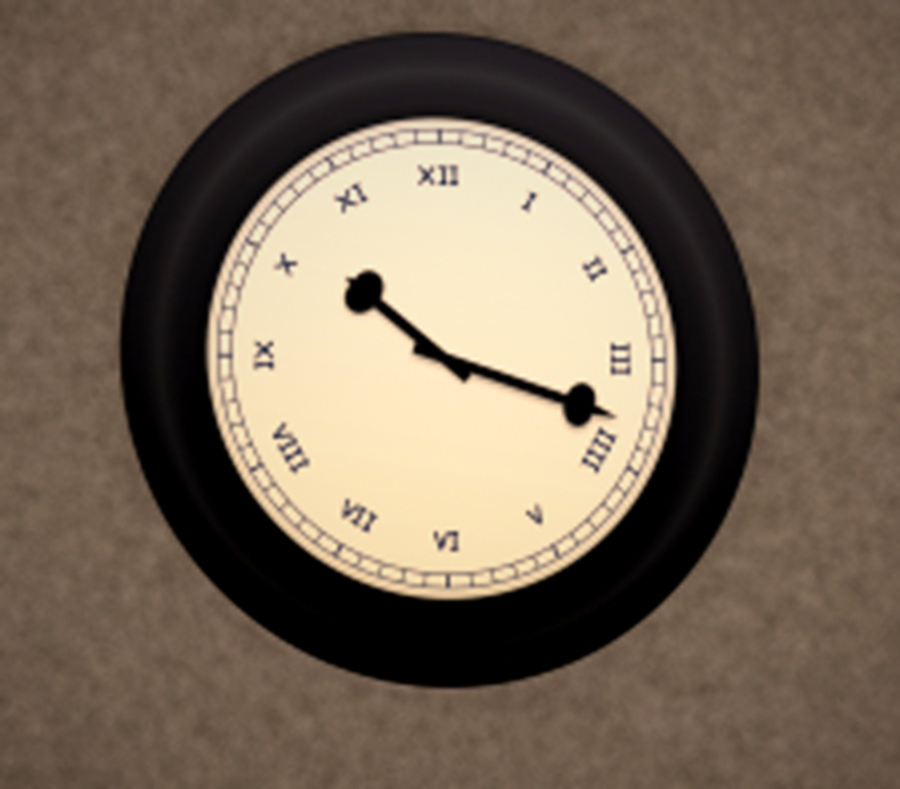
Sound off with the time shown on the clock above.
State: 10:18
